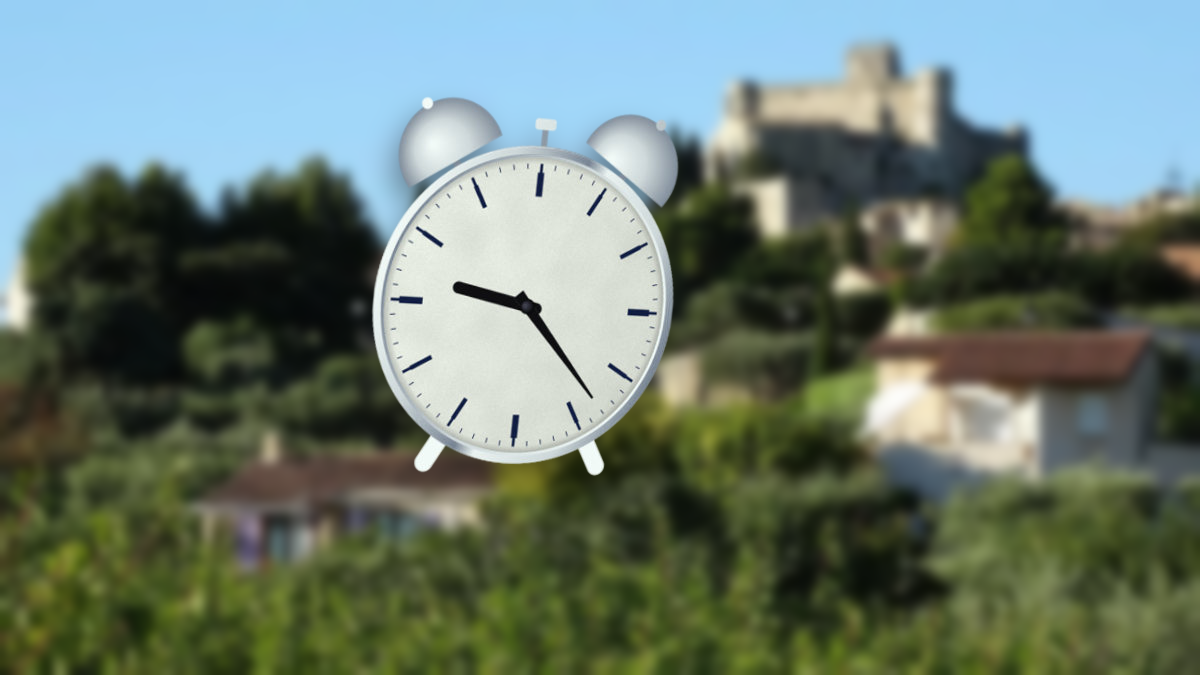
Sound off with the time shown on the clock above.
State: 9:23
